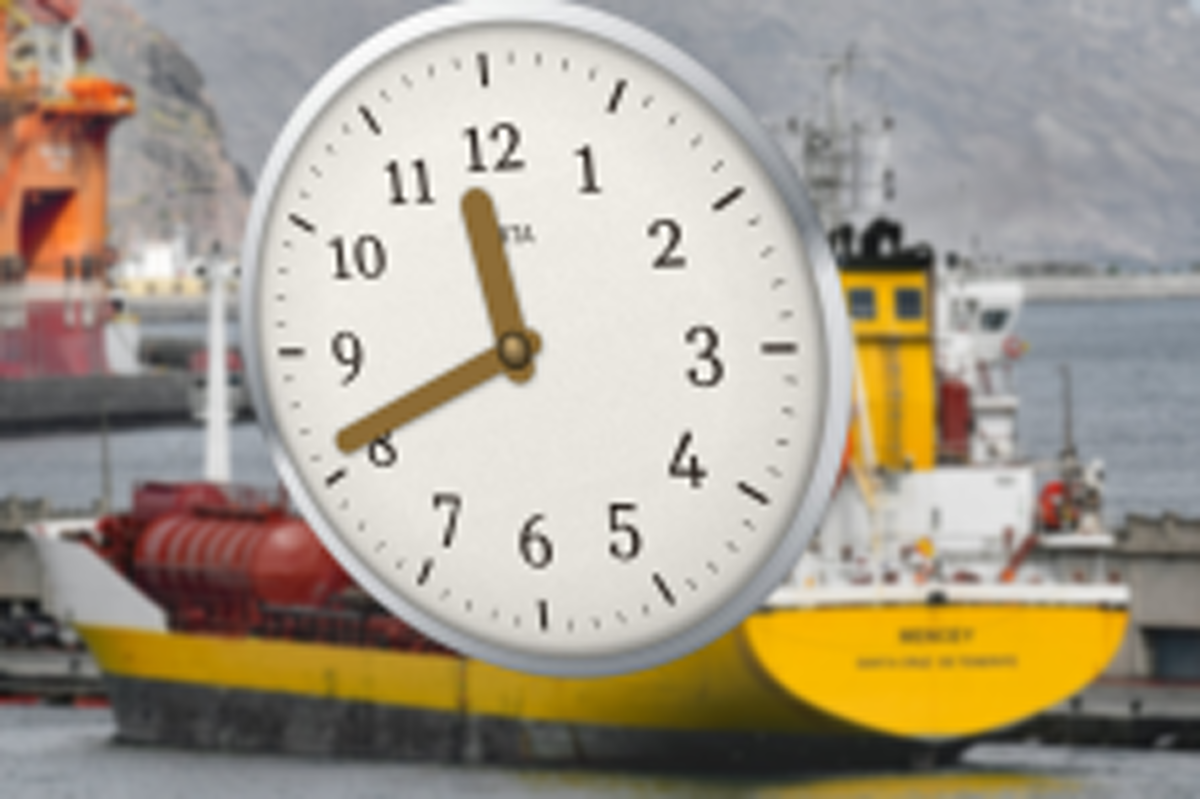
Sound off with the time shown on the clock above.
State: 11:41
